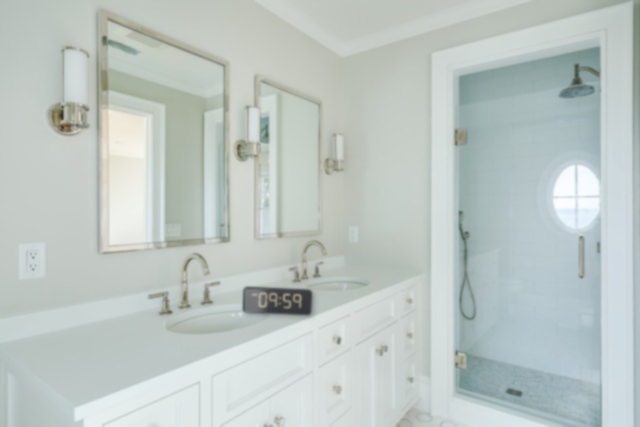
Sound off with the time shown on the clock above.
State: 9:59
